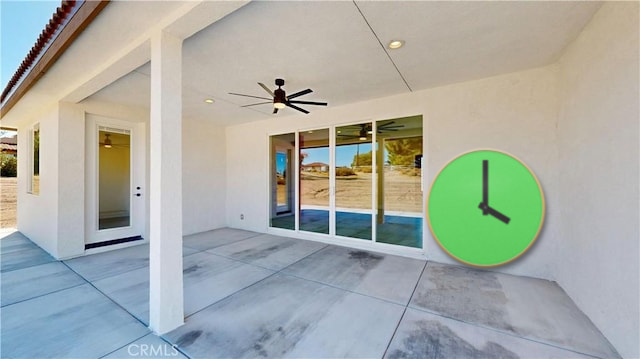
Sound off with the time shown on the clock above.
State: 4:00
